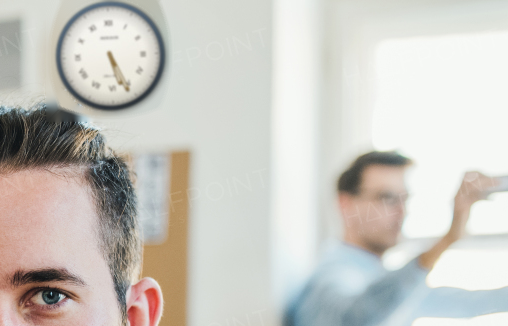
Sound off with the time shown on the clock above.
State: 5:26
